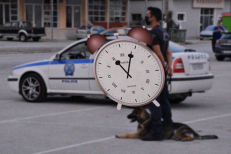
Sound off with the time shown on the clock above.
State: 11:04
